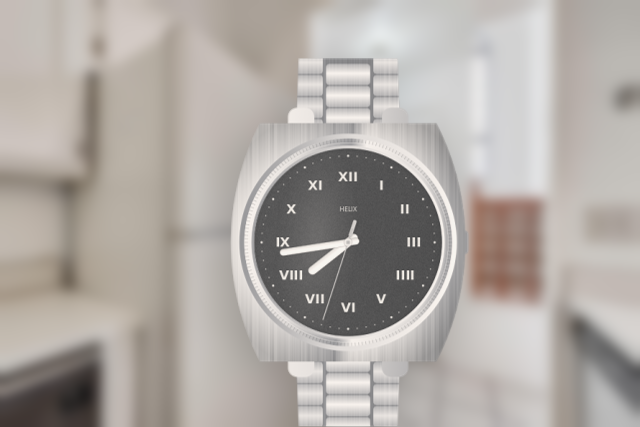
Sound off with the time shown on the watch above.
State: 7:43:33
